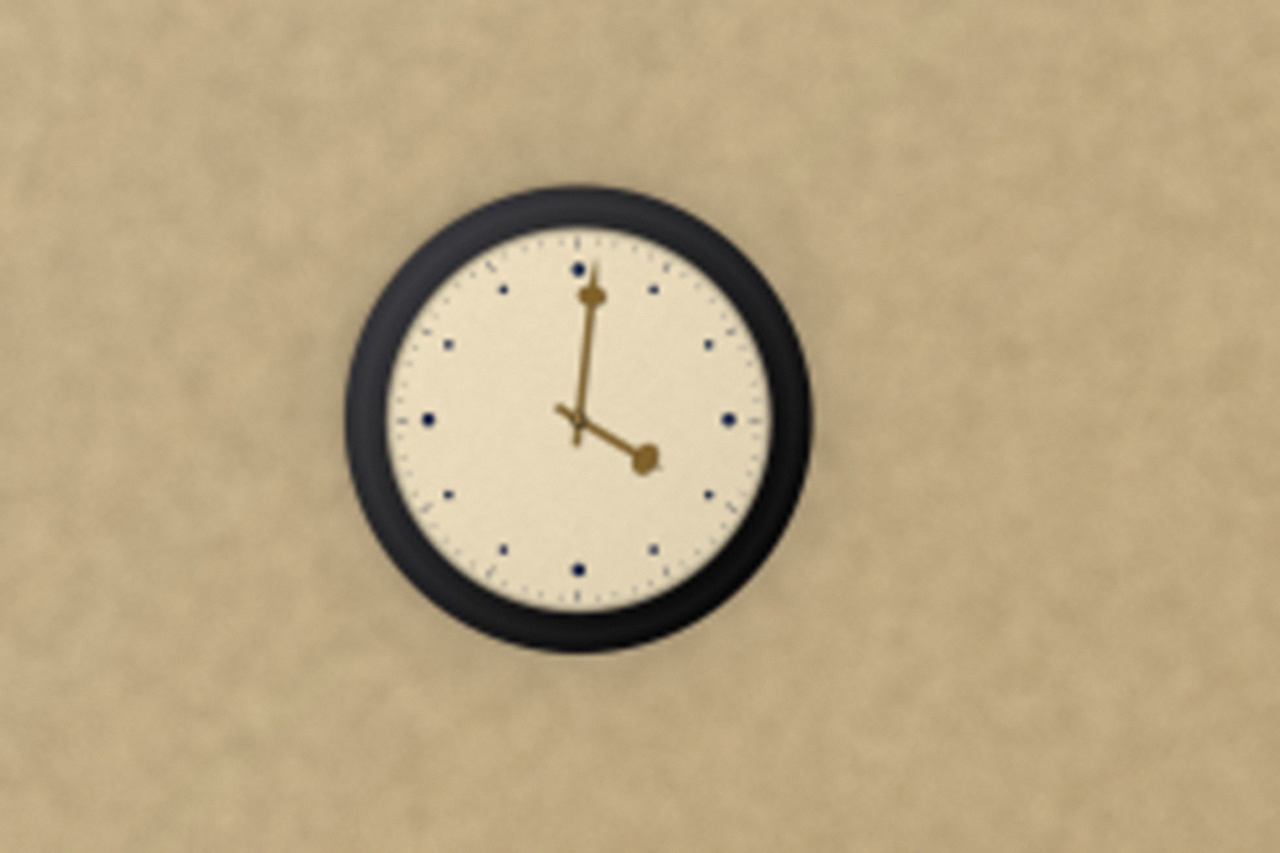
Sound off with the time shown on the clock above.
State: 4:01
